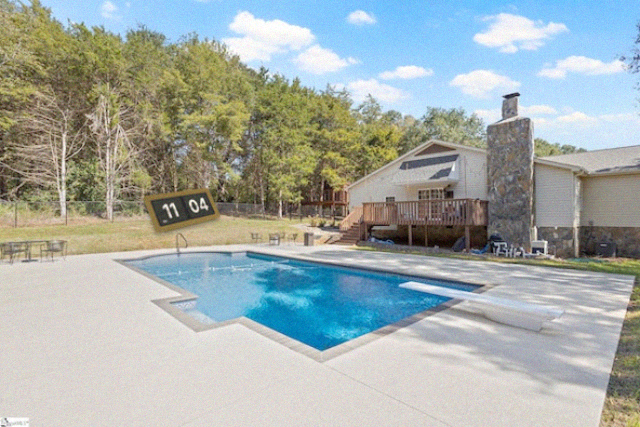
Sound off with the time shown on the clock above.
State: 11:04
